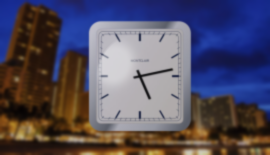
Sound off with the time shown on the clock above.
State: 5:13
